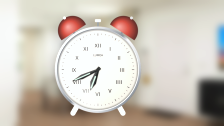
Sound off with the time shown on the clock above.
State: 6:41
